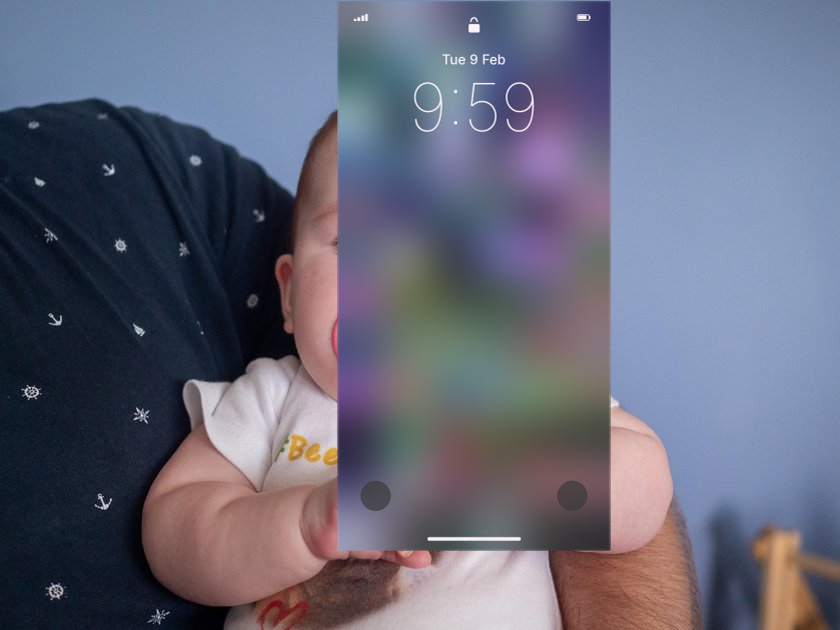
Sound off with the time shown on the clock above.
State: 9:59
